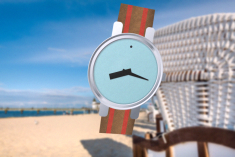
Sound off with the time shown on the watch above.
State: 8:17
